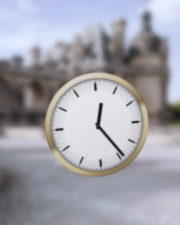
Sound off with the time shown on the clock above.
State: 12:24
